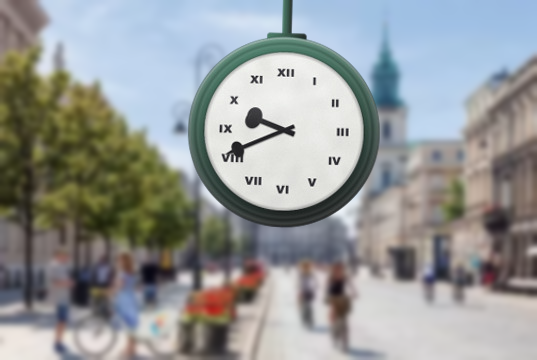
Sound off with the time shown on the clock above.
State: 9:41
